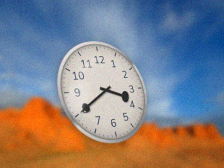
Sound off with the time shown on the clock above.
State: 3:40
